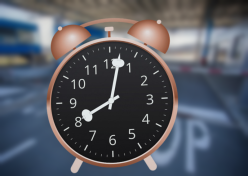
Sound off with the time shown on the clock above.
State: 8:02
